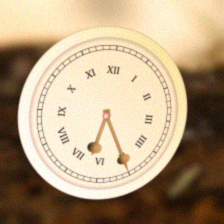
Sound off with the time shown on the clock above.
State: 6:25
